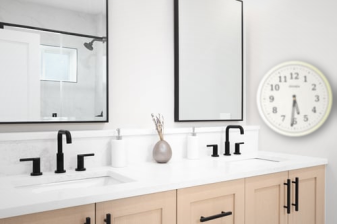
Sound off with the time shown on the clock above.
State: 5:31
